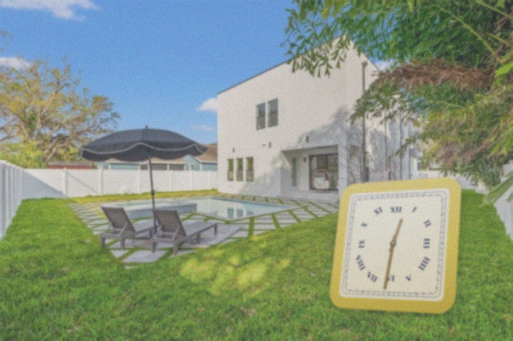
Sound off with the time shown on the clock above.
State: 12:31
